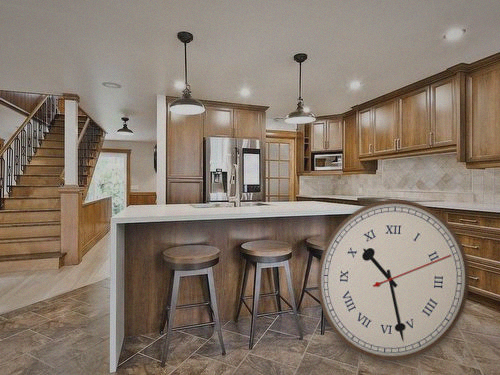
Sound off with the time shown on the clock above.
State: 10:27:11
